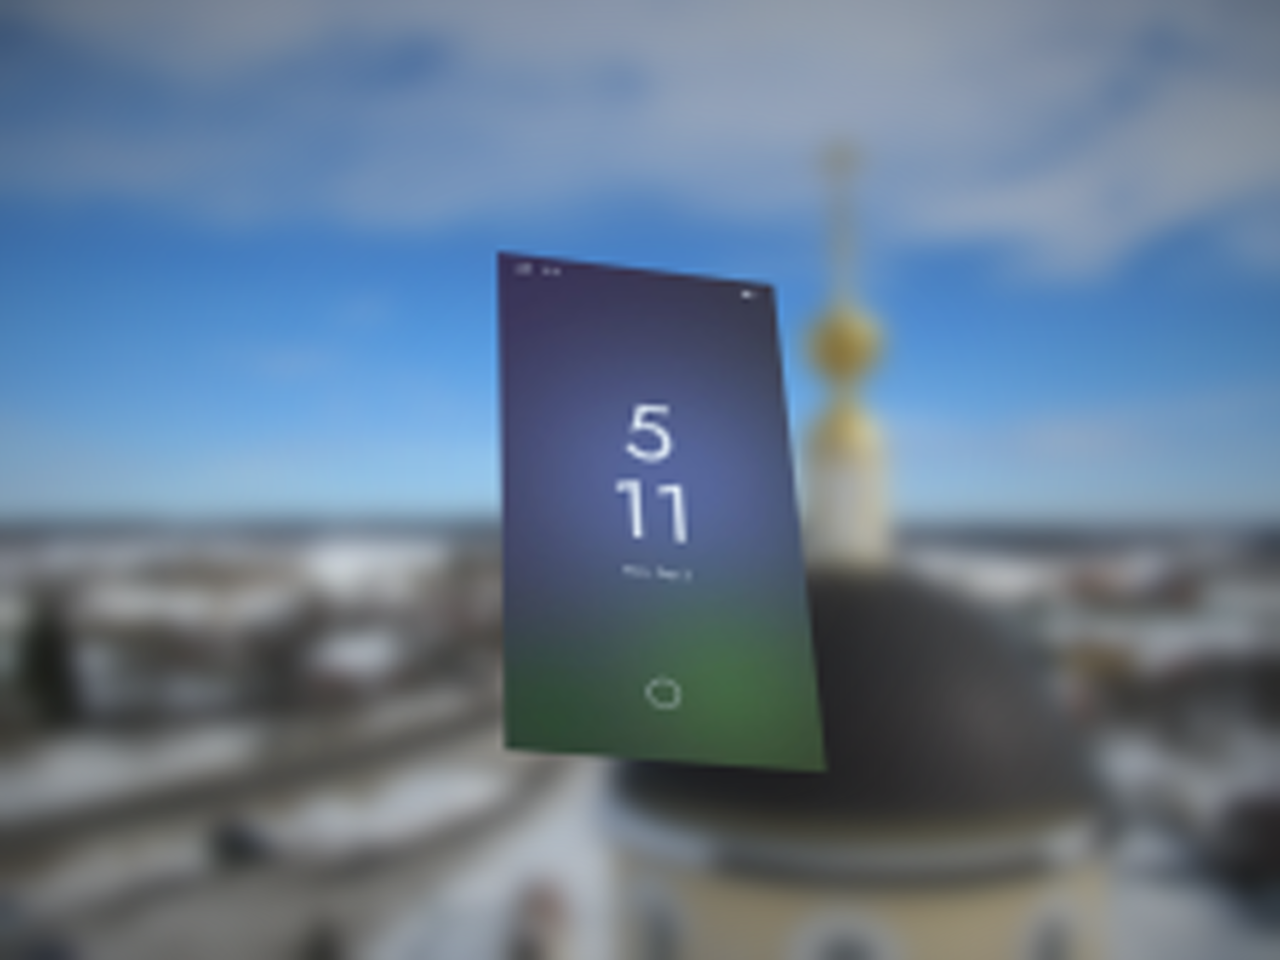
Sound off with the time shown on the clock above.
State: 5:11
